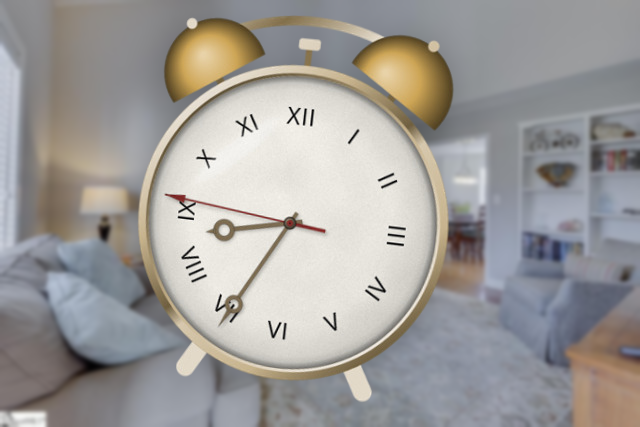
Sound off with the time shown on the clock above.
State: 8:34:46
